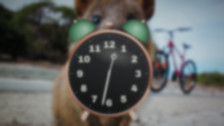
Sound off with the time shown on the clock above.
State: 12:32
